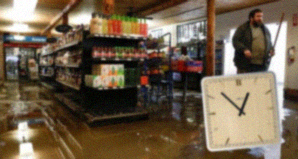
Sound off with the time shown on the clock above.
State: 12:53
